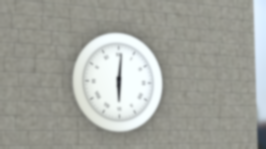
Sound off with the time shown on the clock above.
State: 6:01
